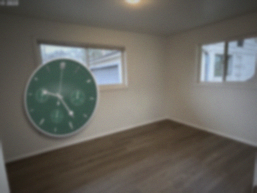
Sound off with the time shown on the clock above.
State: 9:23
